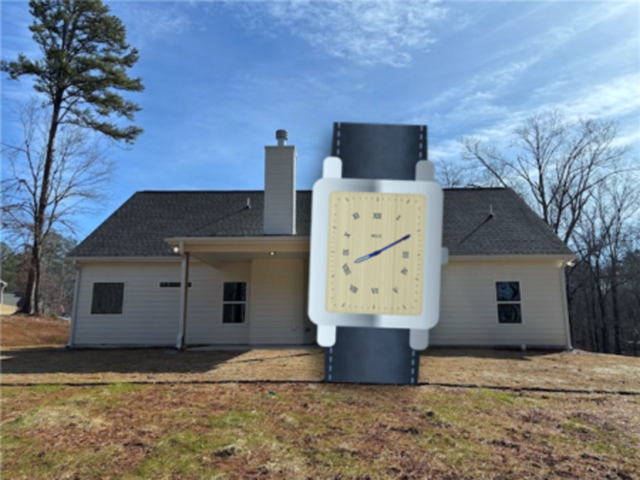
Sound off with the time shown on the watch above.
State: 8:10
